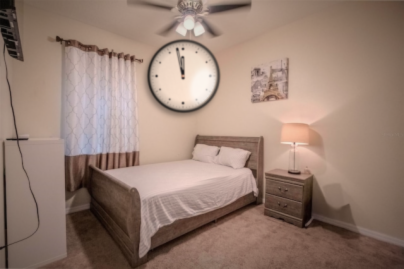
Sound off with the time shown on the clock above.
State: 11:58
